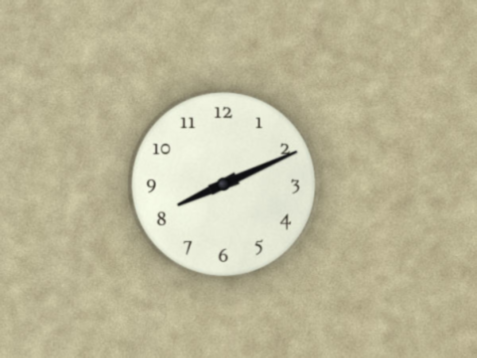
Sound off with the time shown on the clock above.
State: 8:11
